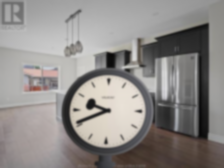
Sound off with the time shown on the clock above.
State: 9:41
